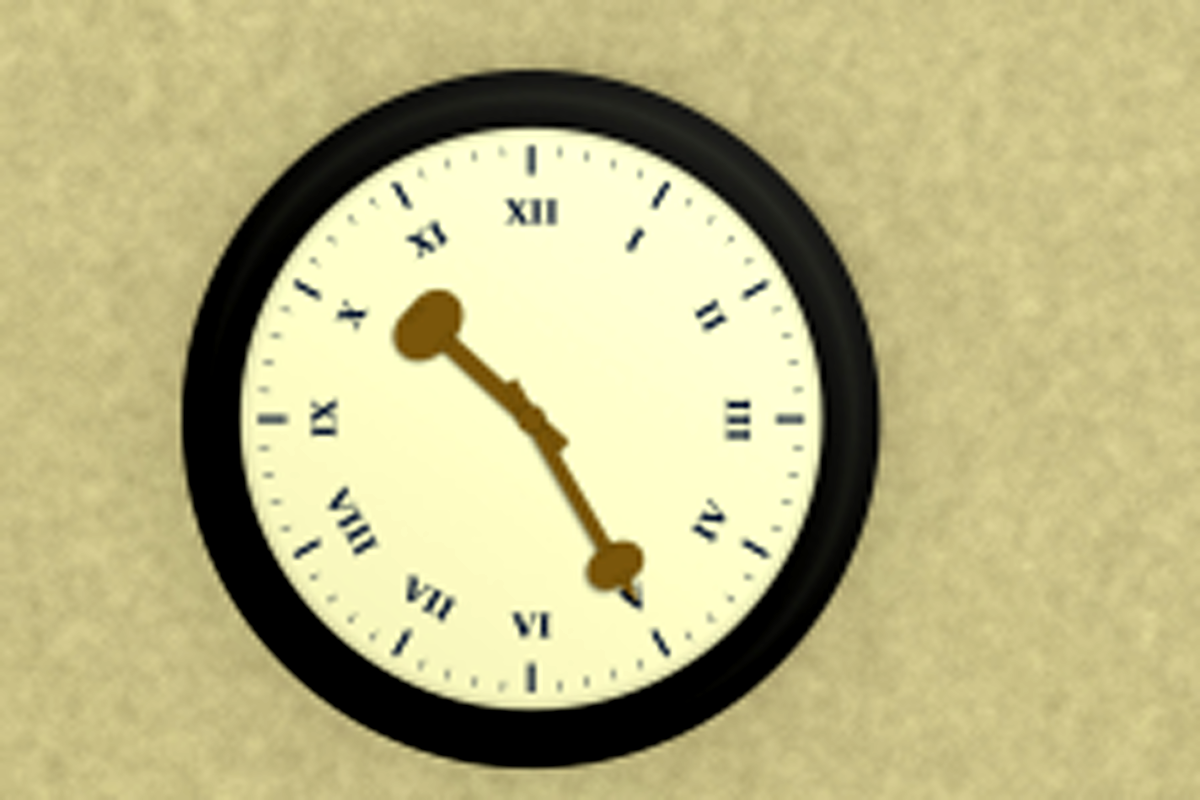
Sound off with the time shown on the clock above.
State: 10:25
